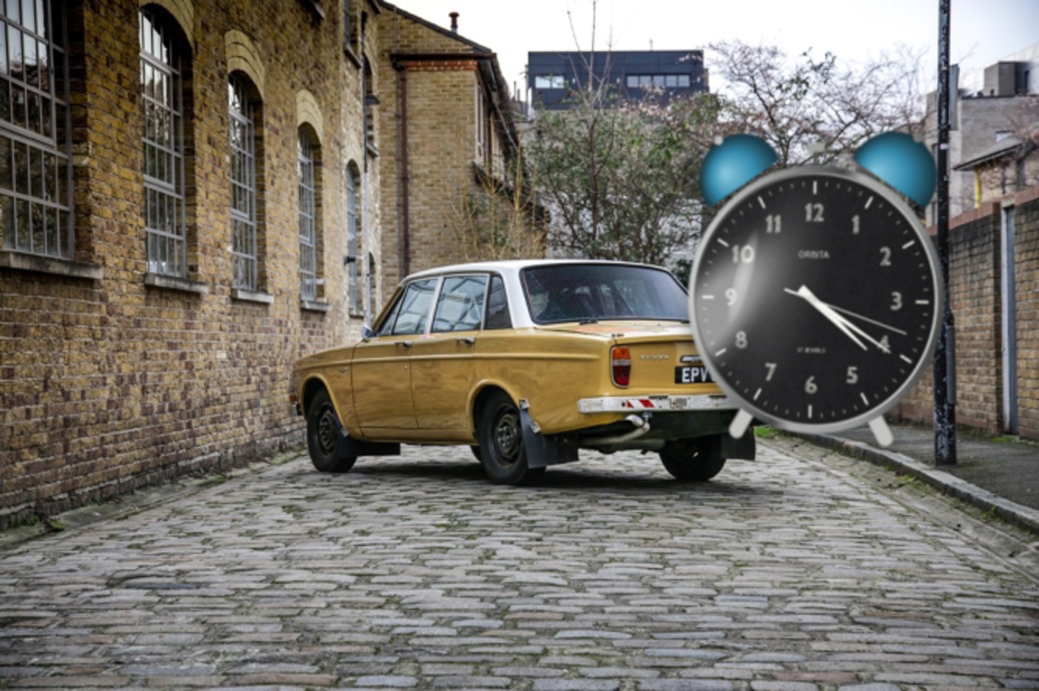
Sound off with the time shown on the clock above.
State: 4:20:18
